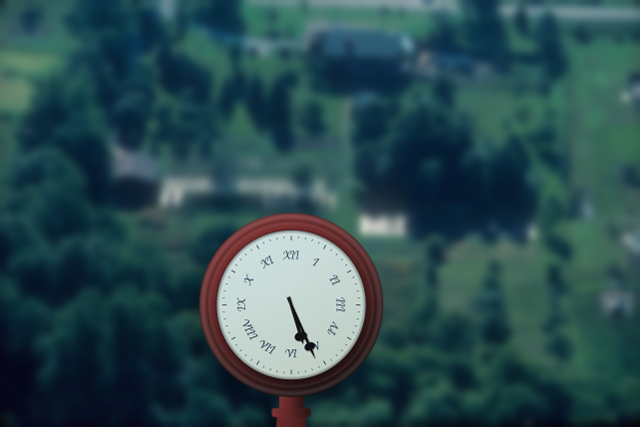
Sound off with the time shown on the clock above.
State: 5:26
